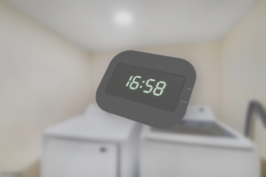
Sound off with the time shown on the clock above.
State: 16:58
